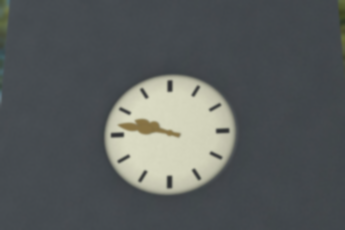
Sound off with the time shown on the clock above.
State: 9:47
